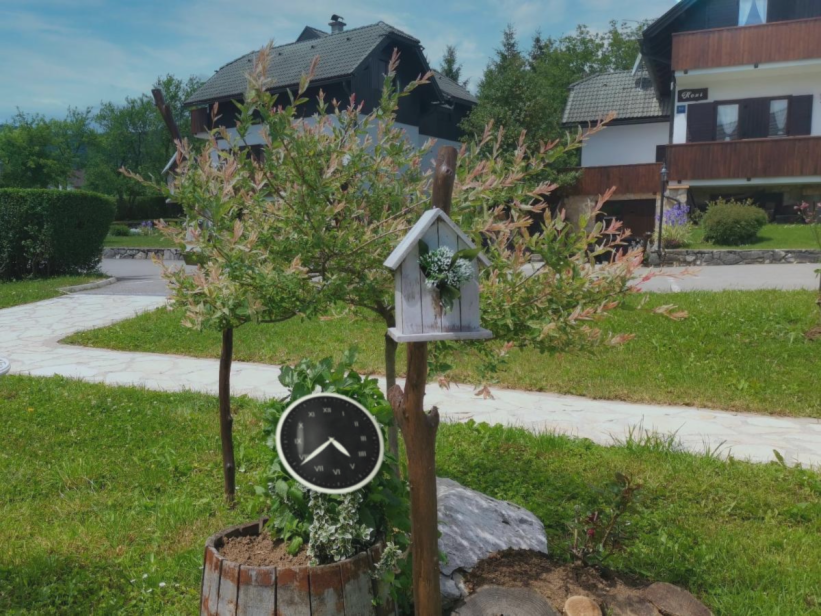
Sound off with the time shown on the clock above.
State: 4:39
